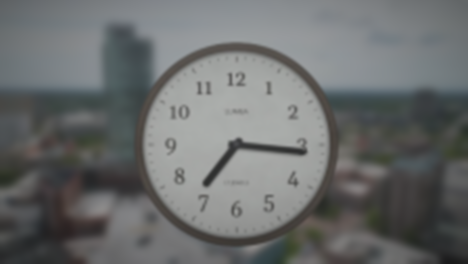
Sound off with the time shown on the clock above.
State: 7:16
